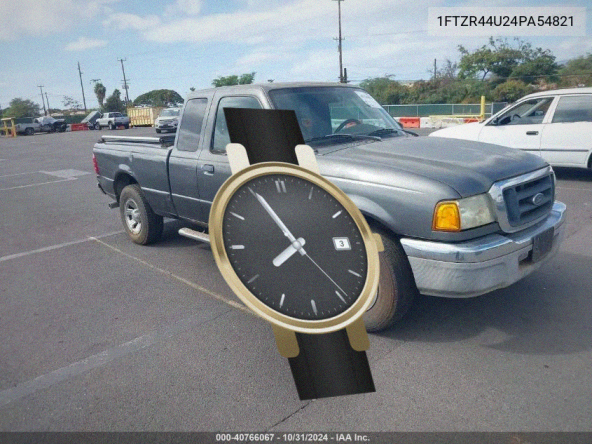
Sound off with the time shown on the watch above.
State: 7:55:24
